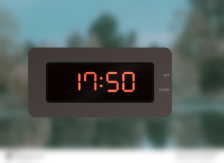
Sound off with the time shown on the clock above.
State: 17:50
